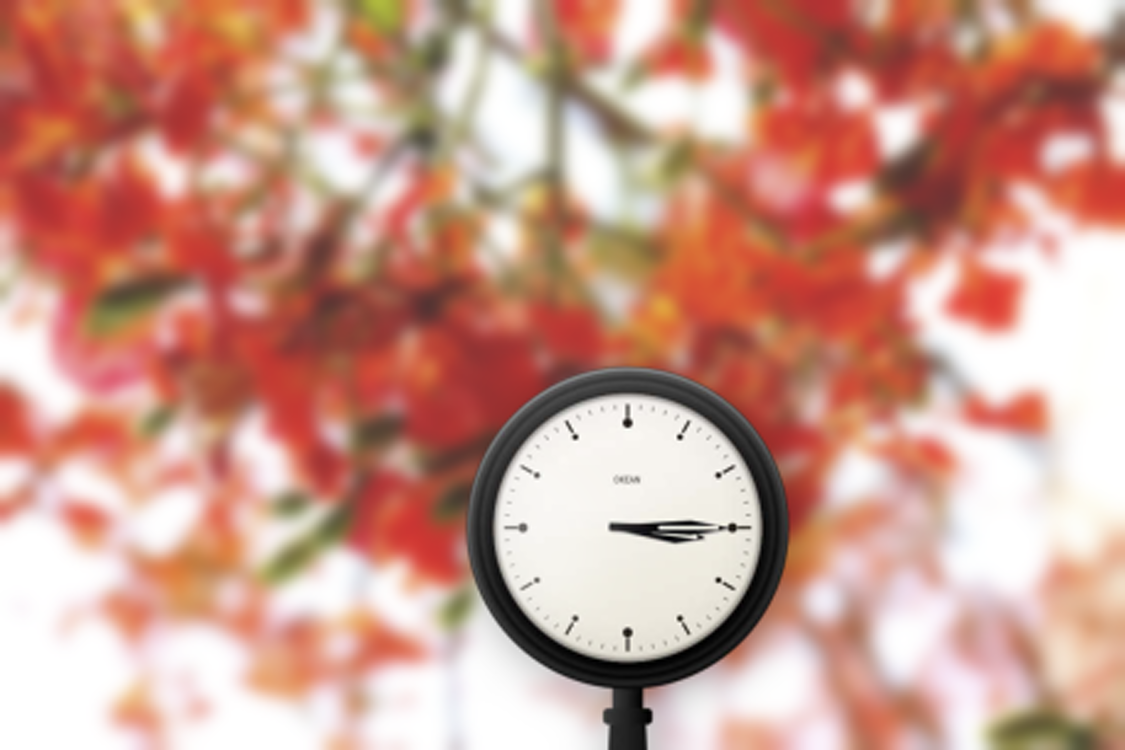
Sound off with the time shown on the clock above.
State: 3:15
